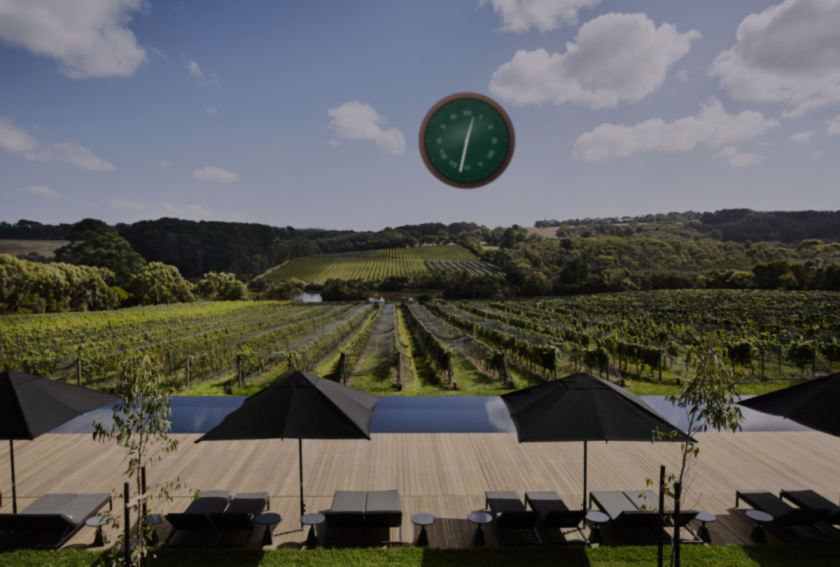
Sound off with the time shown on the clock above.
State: 12:32
